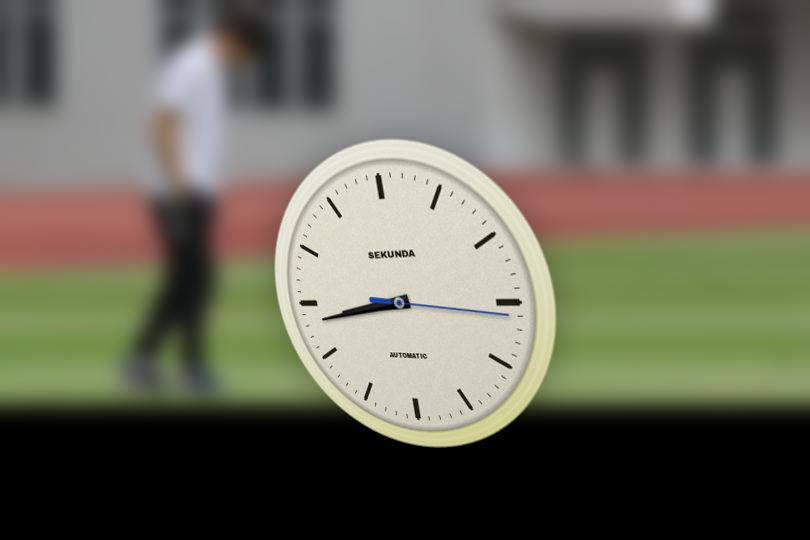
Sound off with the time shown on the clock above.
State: 8:43:16
